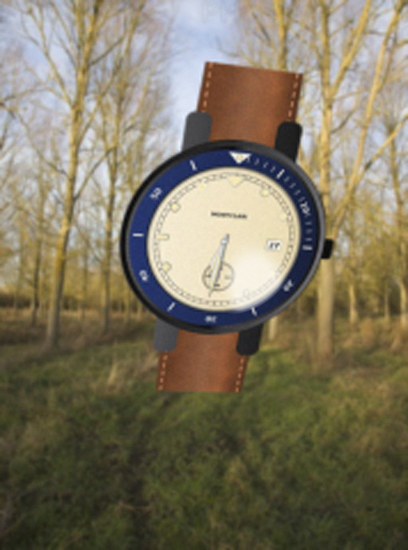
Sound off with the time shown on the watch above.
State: 6:31
